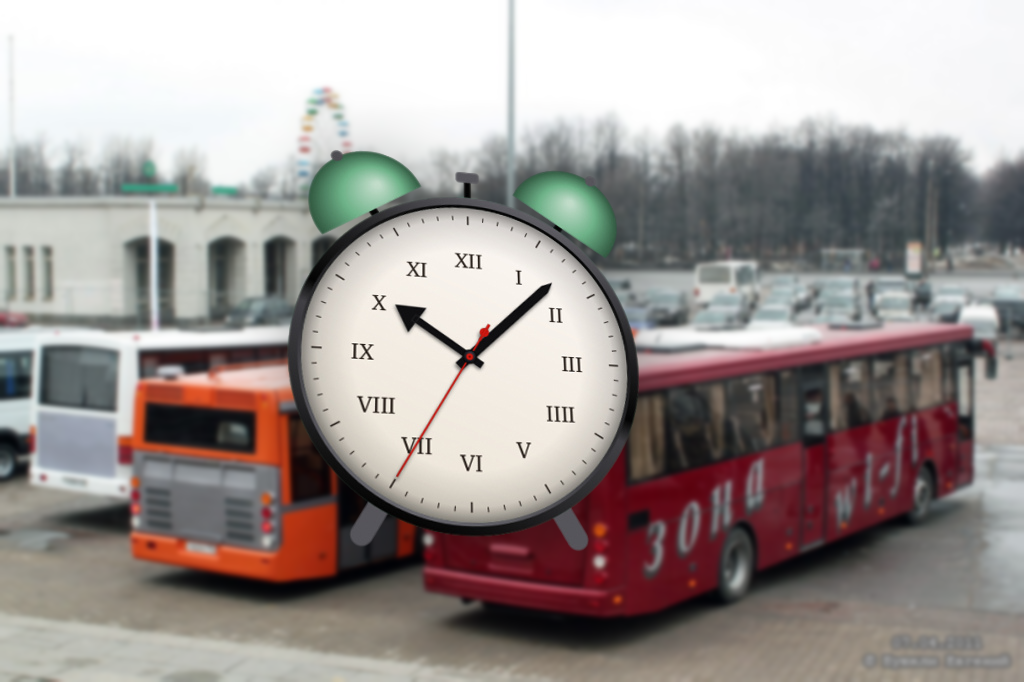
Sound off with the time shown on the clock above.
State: 10:07:35
